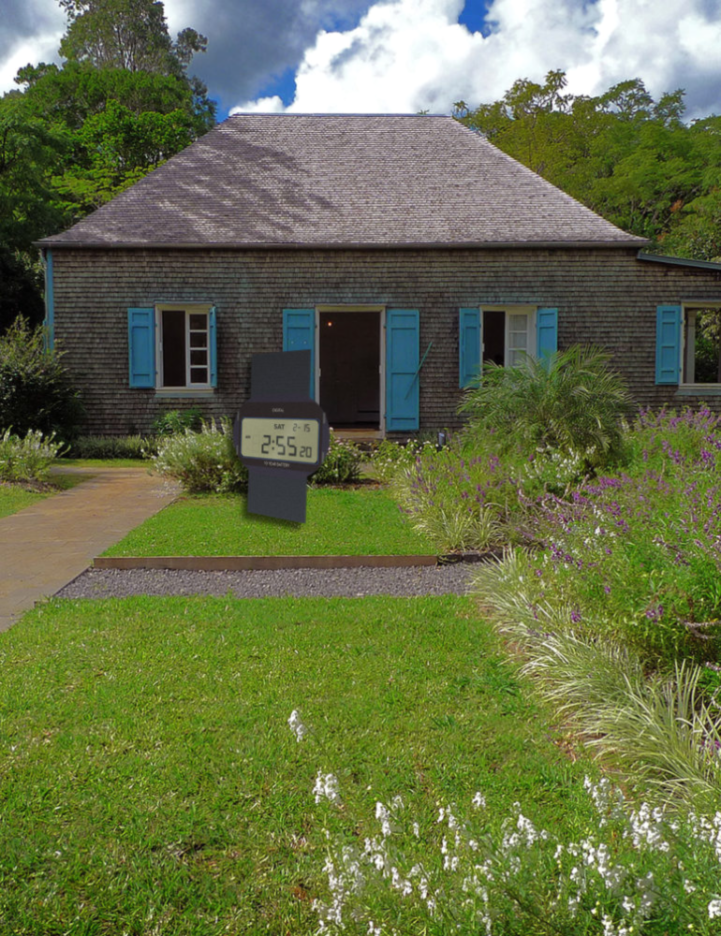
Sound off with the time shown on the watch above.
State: 2:55
